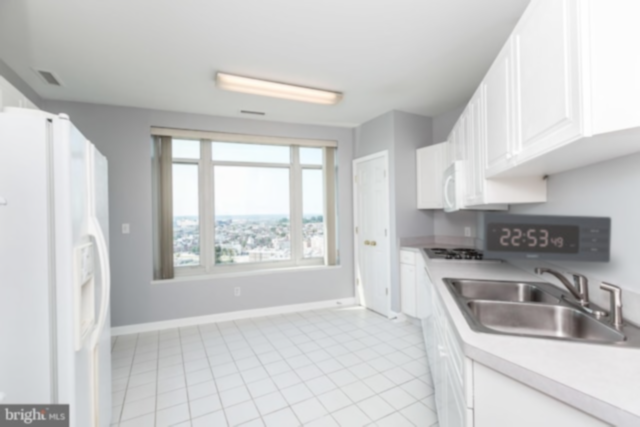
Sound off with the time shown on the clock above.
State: 22:53
